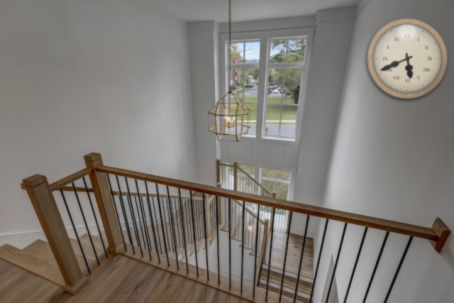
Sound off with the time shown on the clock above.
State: 5:41
